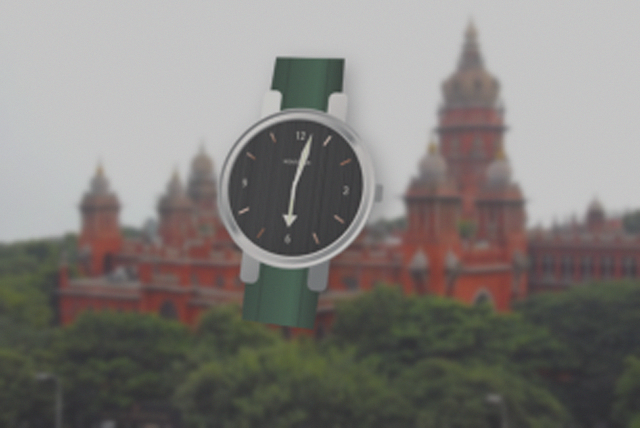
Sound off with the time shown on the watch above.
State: 6:02
